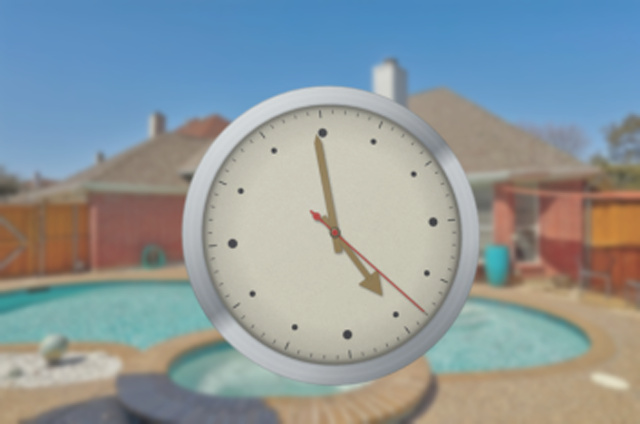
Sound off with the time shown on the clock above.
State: 4:59:23
